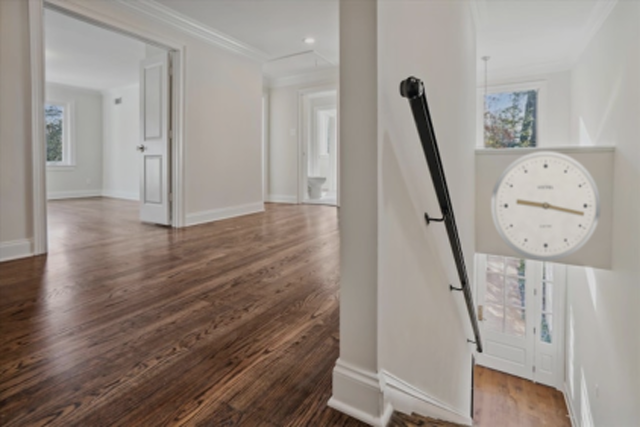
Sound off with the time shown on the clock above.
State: 9:17
